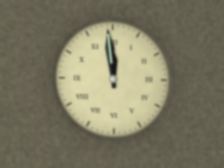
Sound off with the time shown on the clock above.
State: 11:59
